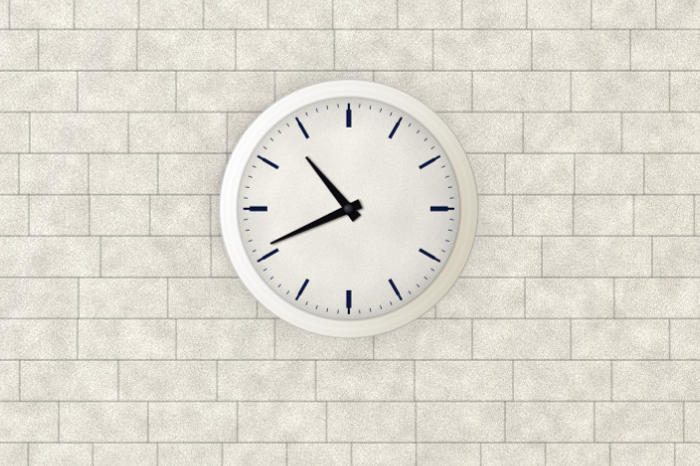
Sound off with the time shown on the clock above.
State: 10:41
